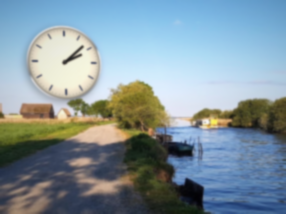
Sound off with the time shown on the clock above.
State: 2:08
